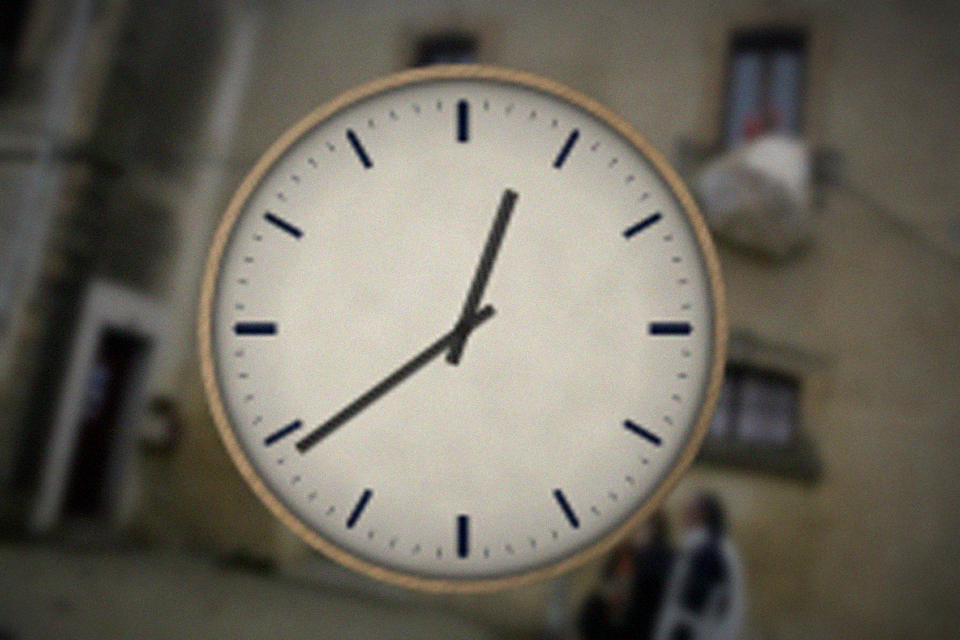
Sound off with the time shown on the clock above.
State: 12:39
